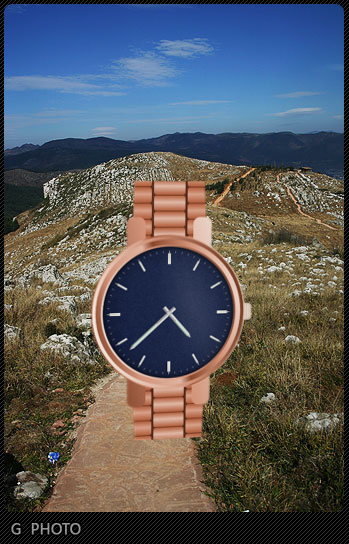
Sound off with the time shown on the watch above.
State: 4:38
